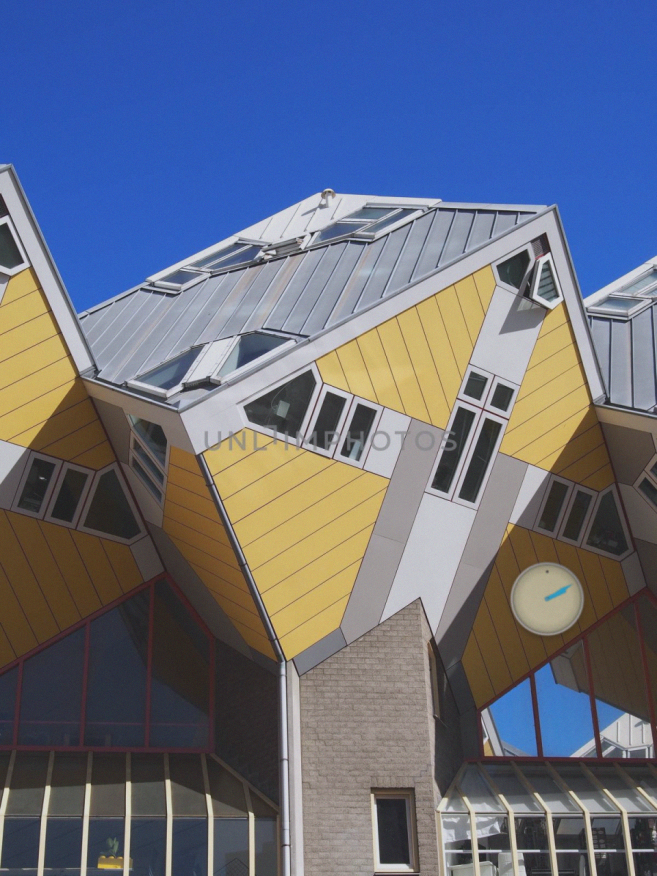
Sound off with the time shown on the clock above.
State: 2:10
